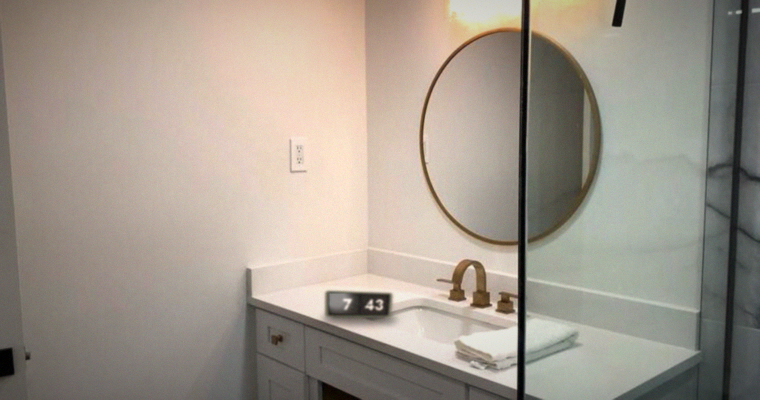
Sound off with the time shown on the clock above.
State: 7:43
